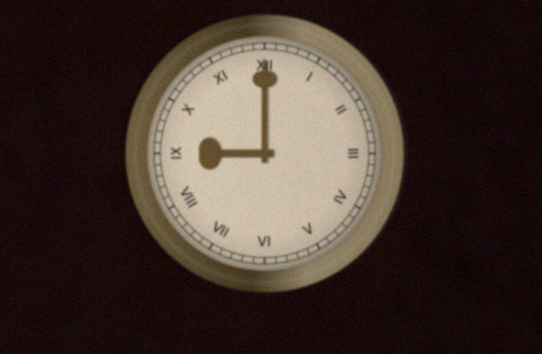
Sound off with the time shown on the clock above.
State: 9:00
